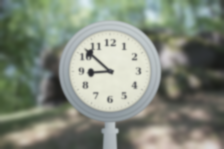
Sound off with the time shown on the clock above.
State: 8:52
